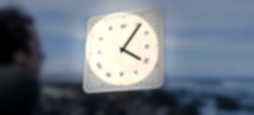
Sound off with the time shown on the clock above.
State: 4:06
